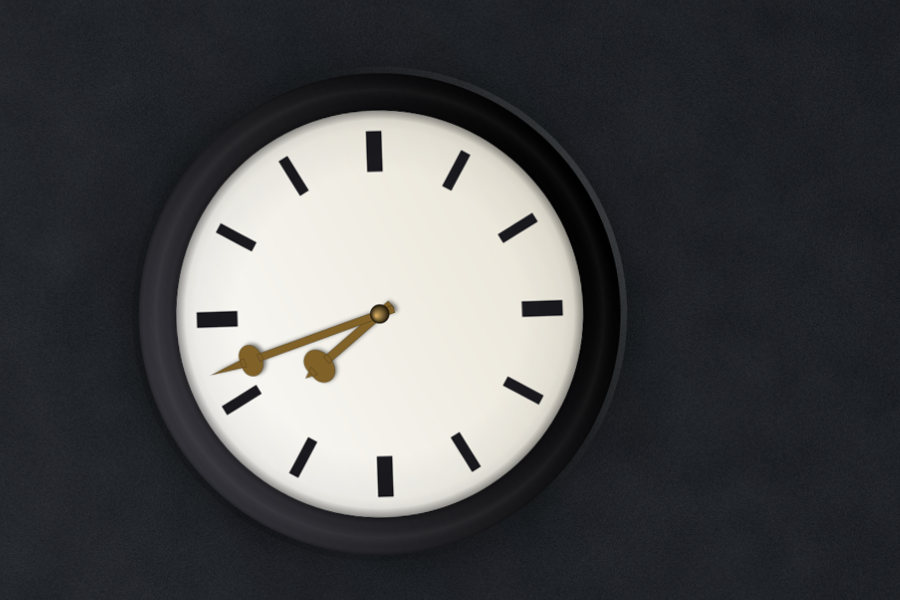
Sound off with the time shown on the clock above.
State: 7:42
